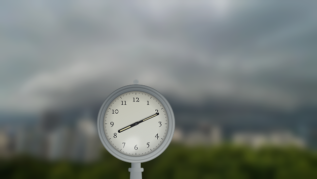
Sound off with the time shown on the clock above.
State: 8:11
